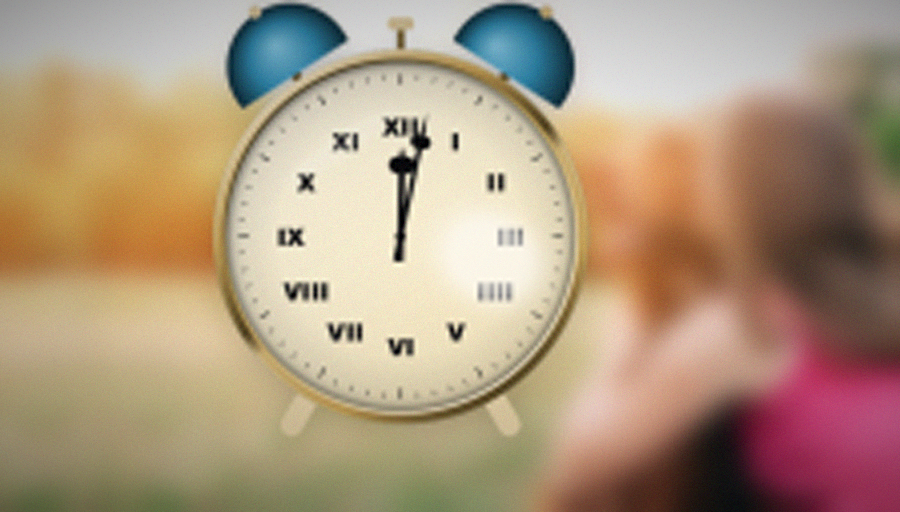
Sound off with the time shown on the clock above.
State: 12:02
